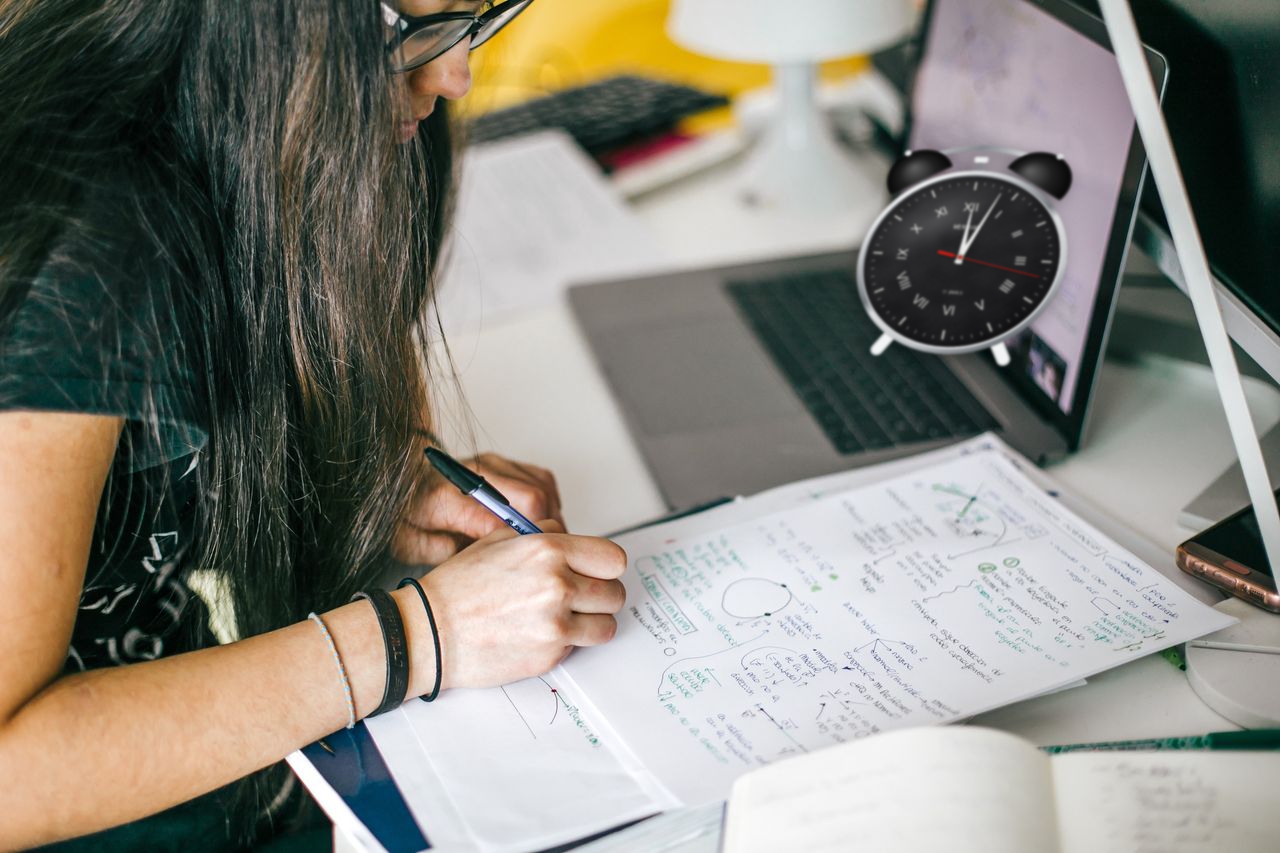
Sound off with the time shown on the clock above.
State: 12:03:17
